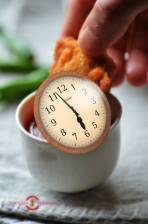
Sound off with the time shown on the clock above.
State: 5:57
